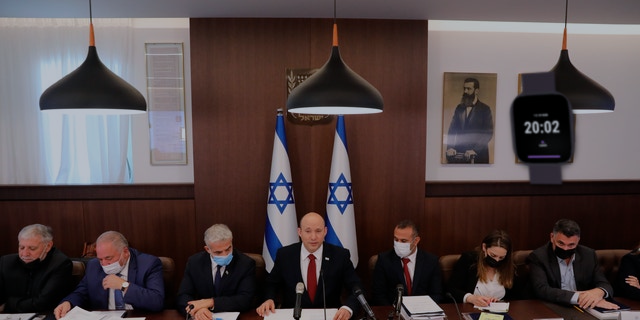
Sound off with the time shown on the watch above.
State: 20:02
